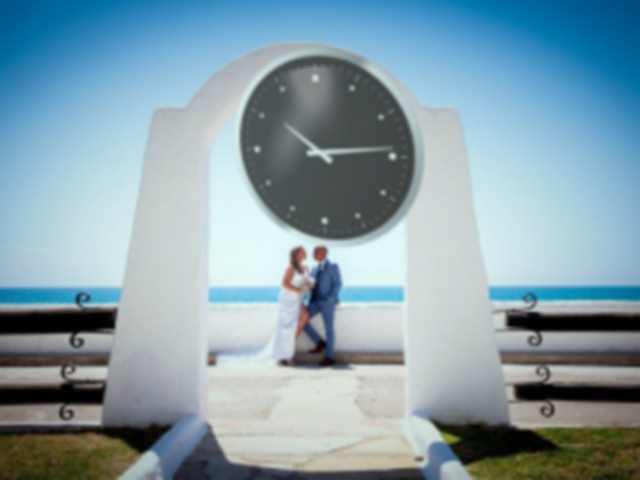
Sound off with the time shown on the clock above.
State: 10:14
